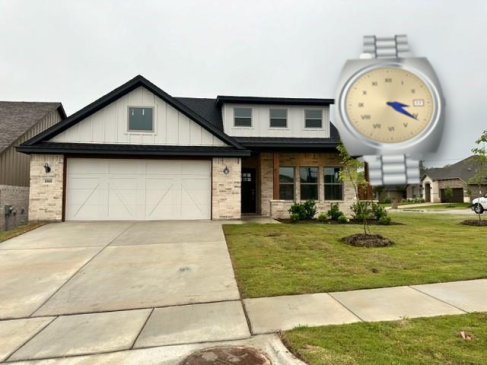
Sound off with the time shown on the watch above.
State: 3:21
